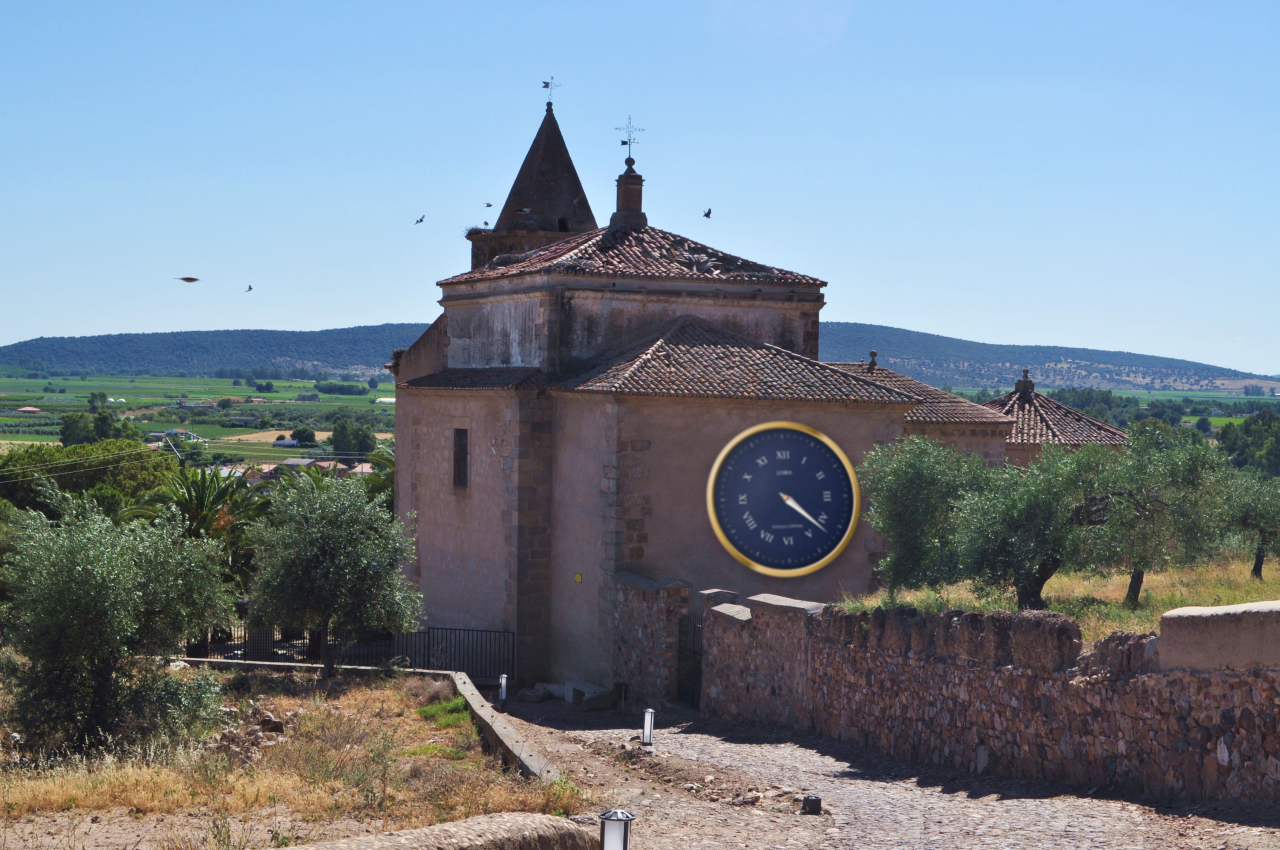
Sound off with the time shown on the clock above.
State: 4:22
